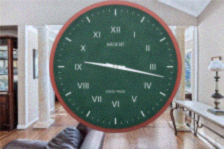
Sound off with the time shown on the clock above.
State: 9:17
